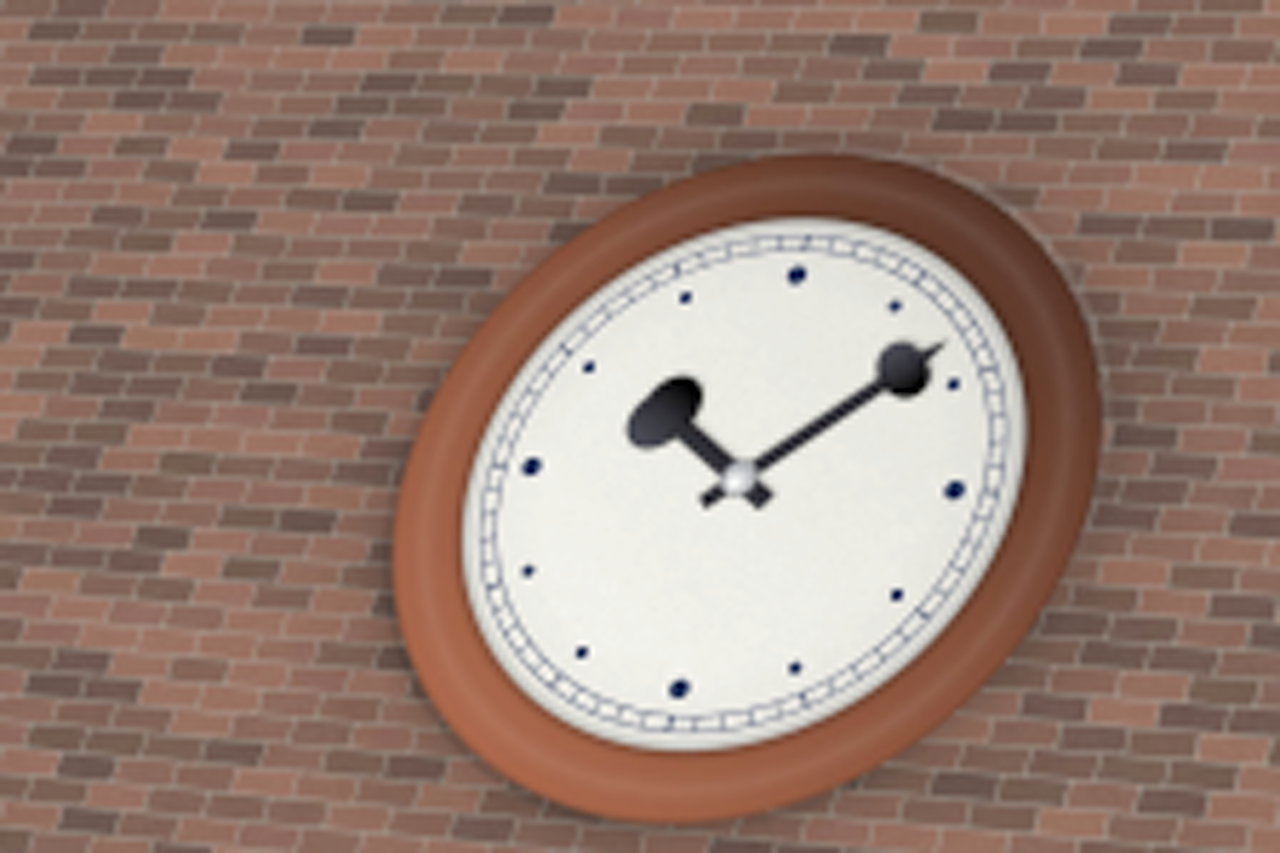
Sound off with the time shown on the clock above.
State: 10:08
